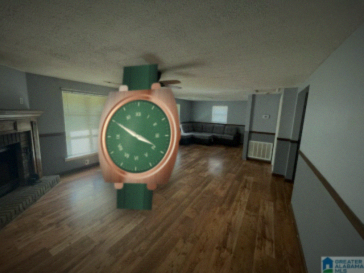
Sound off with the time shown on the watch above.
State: 3:50
